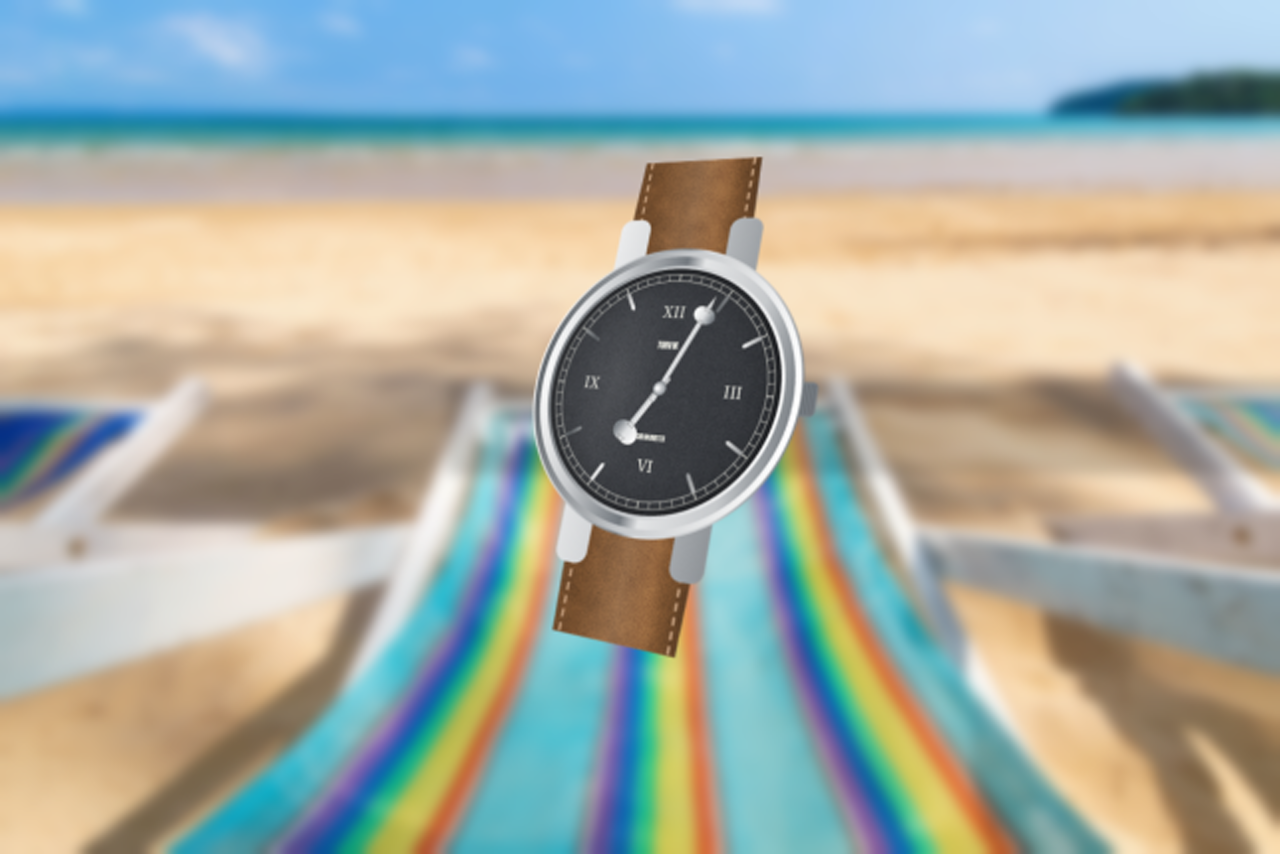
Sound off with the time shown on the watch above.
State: 7:04
